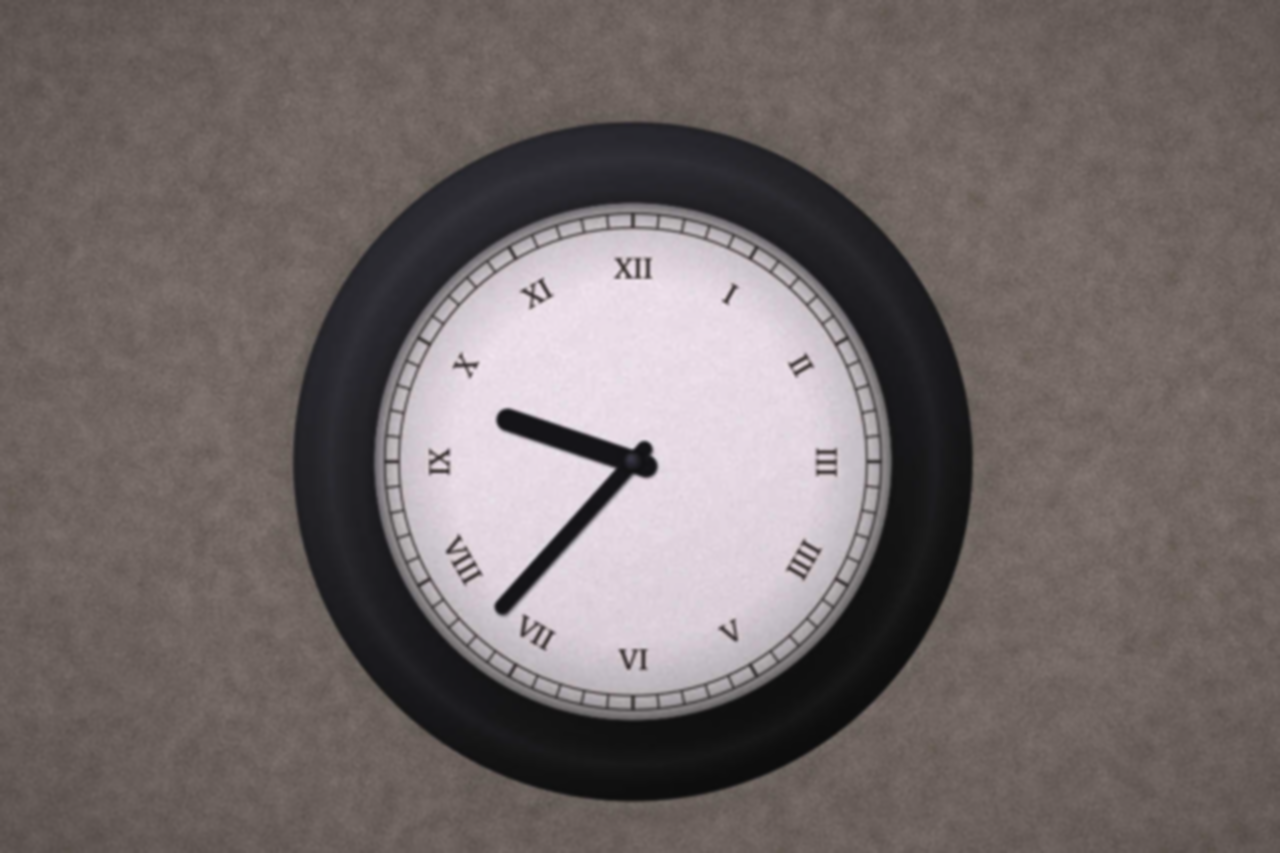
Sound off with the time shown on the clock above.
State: 9:37
